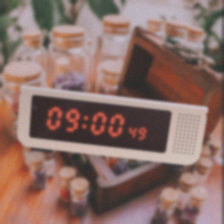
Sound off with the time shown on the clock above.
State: 9:00:49
